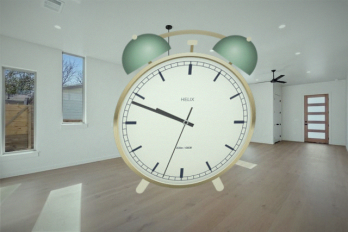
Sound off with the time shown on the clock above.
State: 9:48:33
